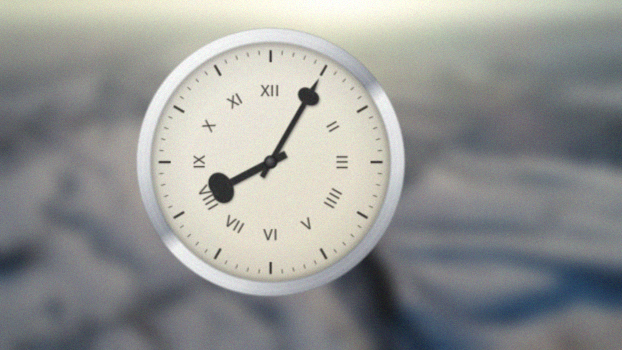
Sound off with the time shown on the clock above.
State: 8:05
